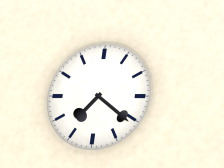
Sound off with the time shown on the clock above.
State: 7:21
